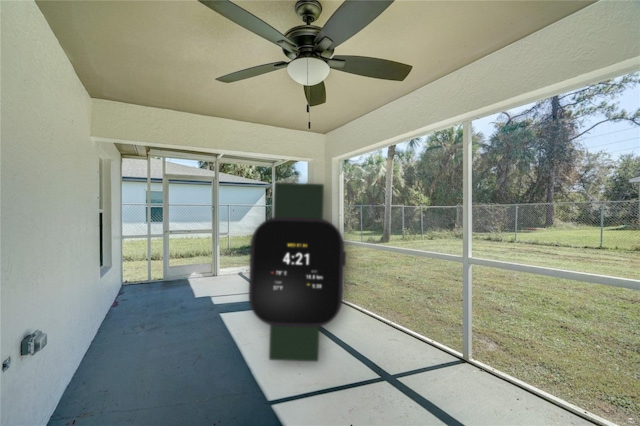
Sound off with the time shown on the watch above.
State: 4:21
